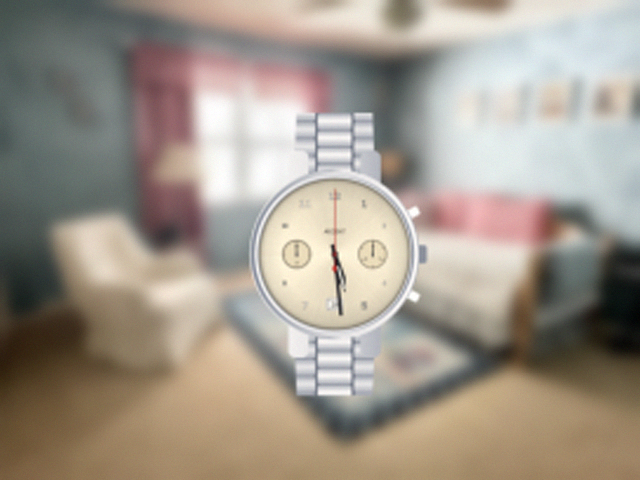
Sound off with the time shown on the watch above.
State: 5:29
